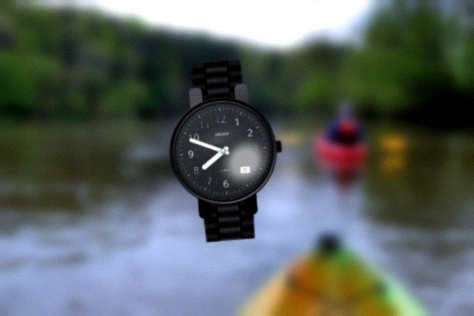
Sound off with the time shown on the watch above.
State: 7:49
